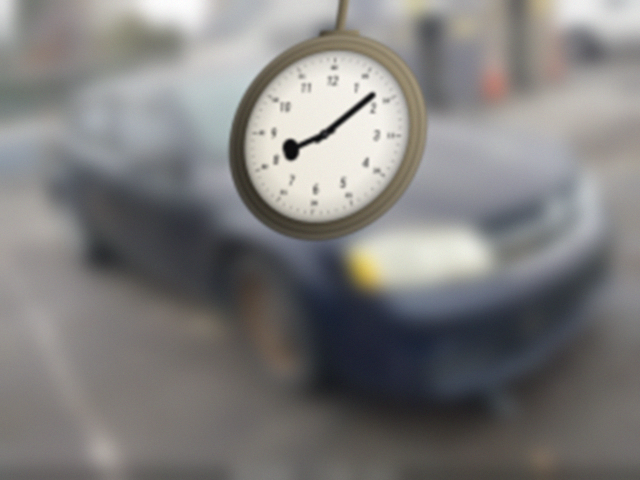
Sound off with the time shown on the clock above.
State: 8:08
